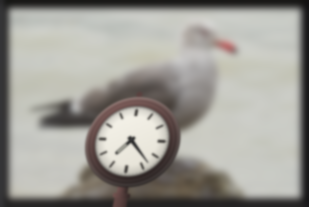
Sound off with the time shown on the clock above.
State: 7:23
